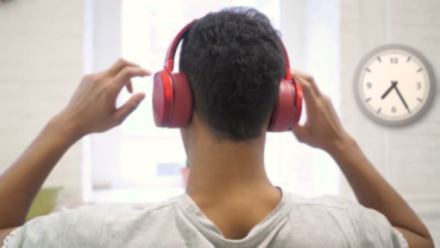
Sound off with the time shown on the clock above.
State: 7:25
